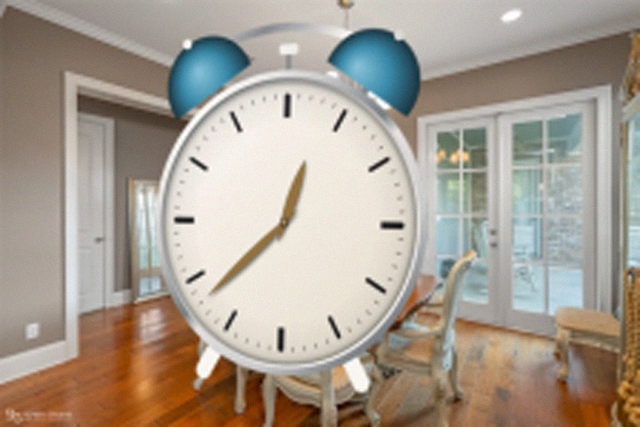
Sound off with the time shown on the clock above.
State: 12:38
